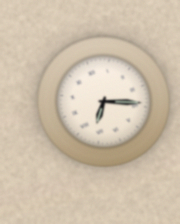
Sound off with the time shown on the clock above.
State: 7:19
